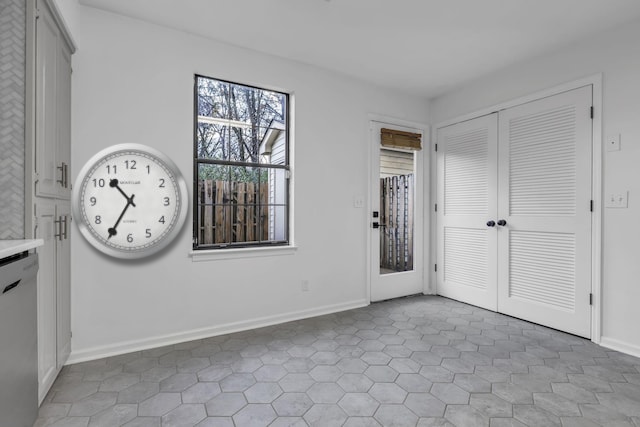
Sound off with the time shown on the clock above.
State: 10:35
